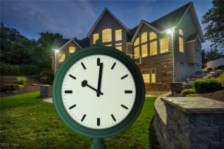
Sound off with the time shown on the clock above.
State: 10:01
